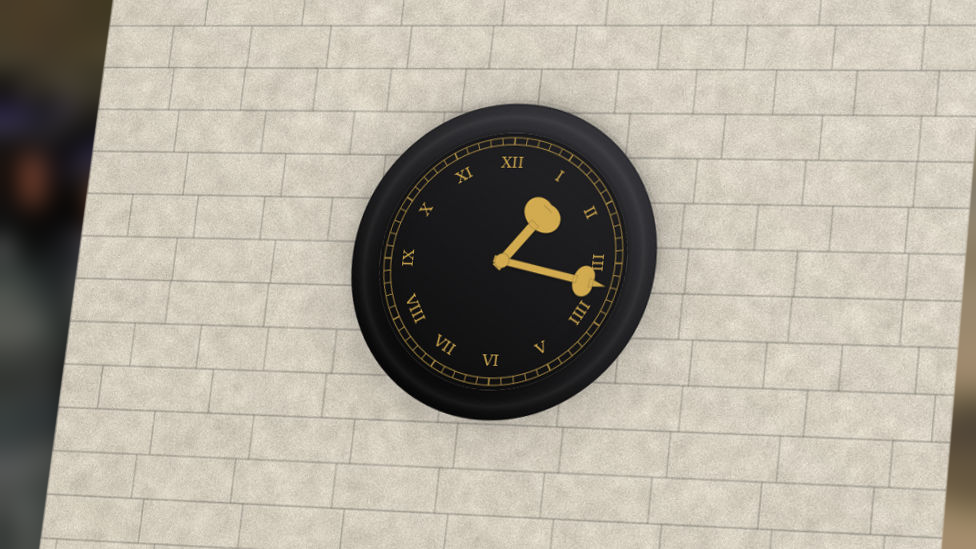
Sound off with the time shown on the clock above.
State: 1:17
